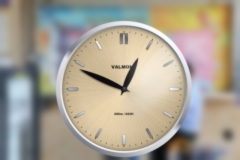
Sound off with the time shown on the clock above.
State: 12:49
